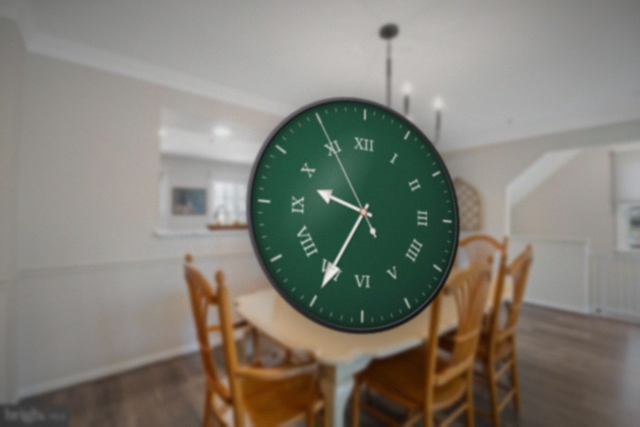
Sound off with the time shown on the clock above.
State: 9:34:55
